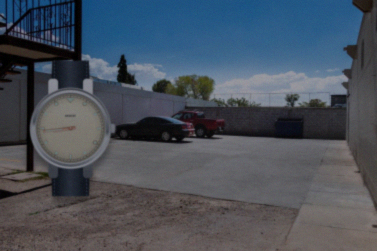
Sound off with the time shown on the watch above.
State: 8:44
